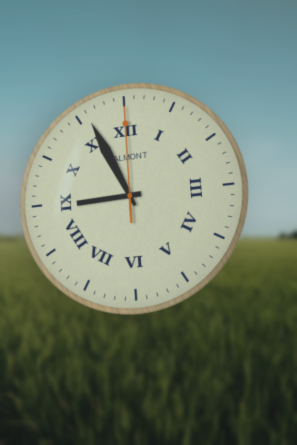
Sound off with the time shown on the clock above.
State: 8:56:00
